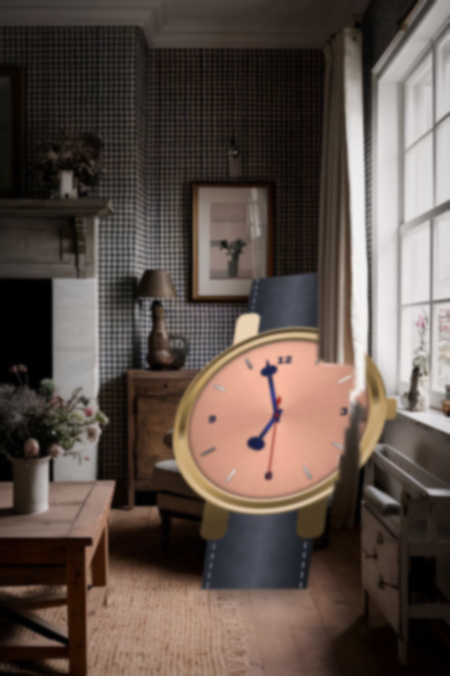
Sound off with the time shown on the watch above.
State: 6:57:30
